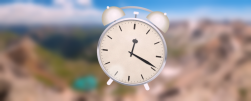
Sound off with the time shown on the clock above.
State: 12:19
